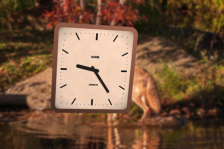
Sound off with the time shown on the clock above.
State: 9:24
